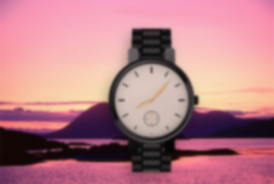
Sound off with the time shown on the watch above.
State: 8:07
